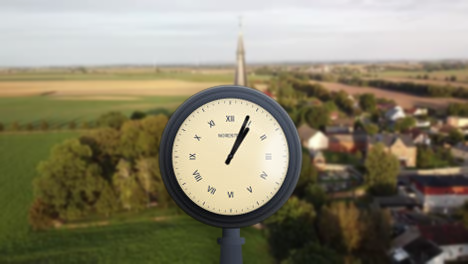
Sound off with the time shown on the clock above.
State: 1:04
